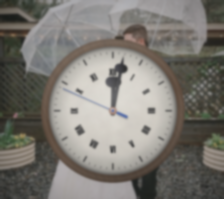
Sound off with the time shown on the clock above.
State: 12:01:49
